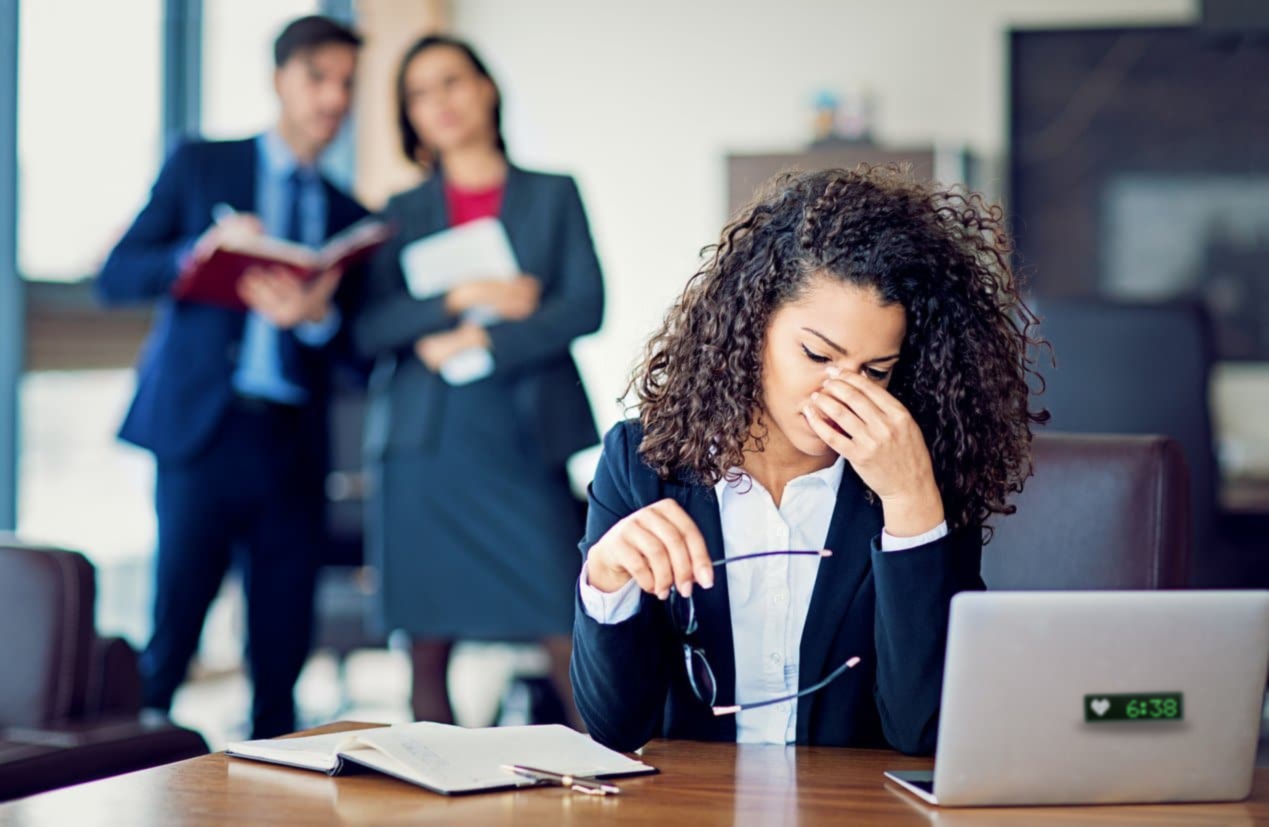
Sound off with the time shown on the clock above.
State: 6:38
